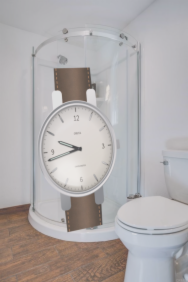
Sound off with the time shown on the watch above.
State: 9:43
